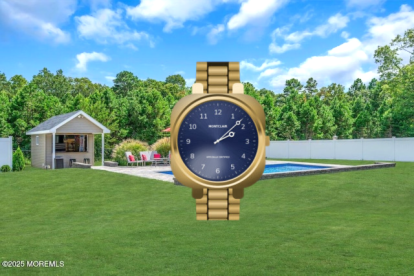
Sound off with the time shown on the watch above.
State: 2:08
